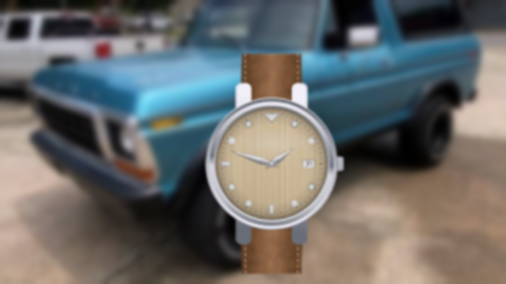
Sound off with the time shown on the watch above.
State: 1:48
